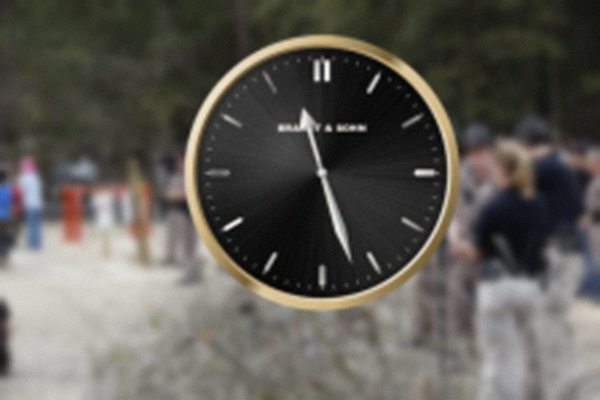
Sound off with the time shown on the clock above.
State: 11:27
